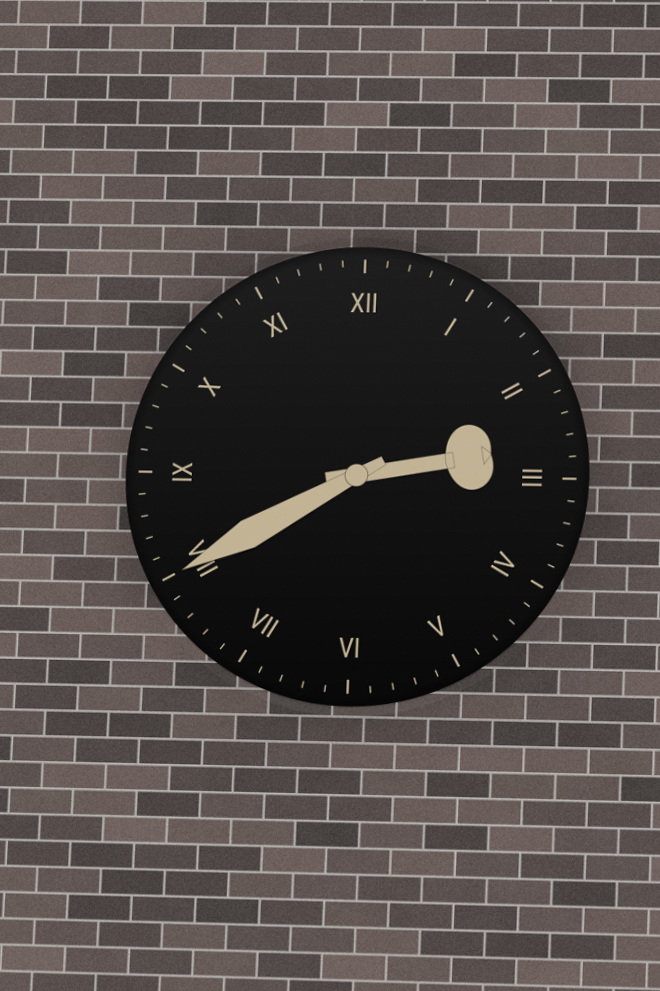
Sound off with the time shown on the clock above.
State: 2:40
